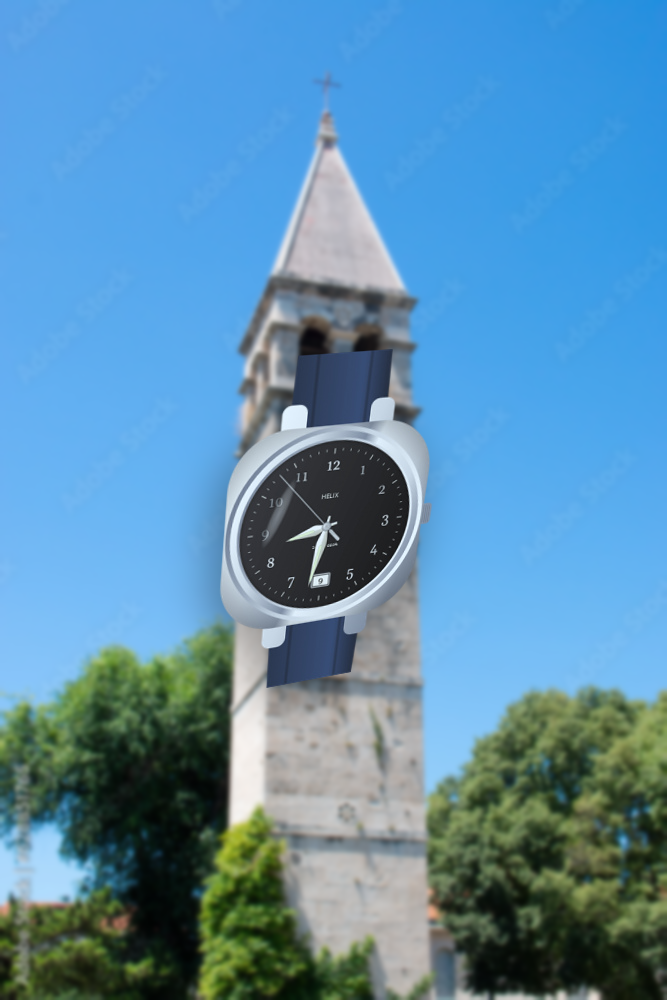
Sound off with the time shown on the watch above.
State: 8:31:53
